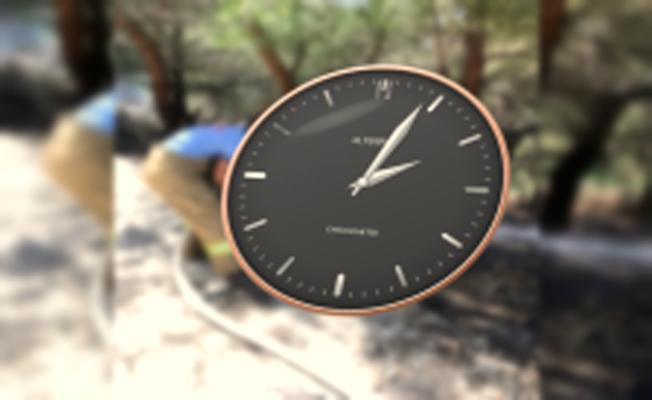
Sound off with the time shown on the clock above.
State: 2:04
